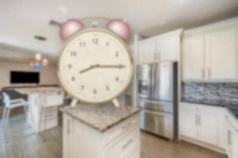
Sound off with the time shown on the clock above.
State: 8:15
